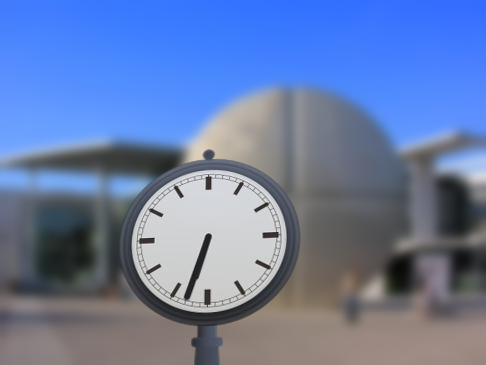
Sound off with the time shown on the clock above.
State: 6:33
